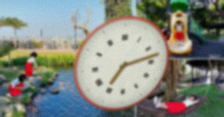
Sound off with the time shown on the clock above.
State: 7:13
